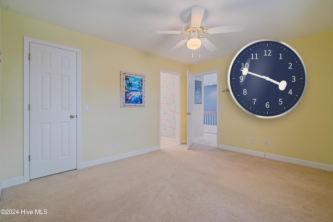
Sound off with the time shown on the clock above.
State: 3:48
